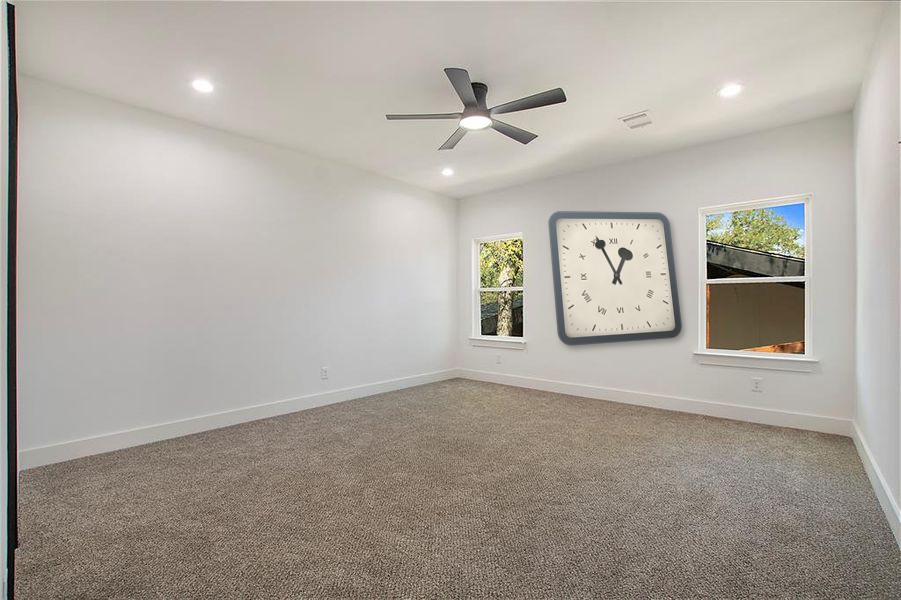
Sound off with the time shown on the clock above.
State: 12:56
